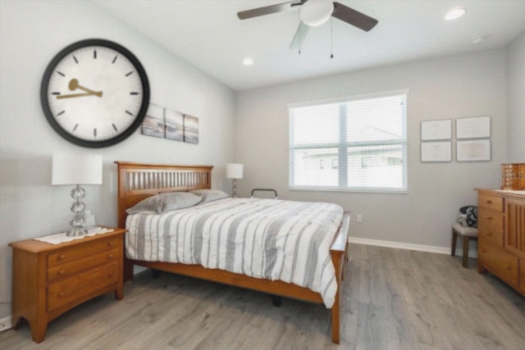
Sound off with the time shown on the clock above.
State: 9:44
